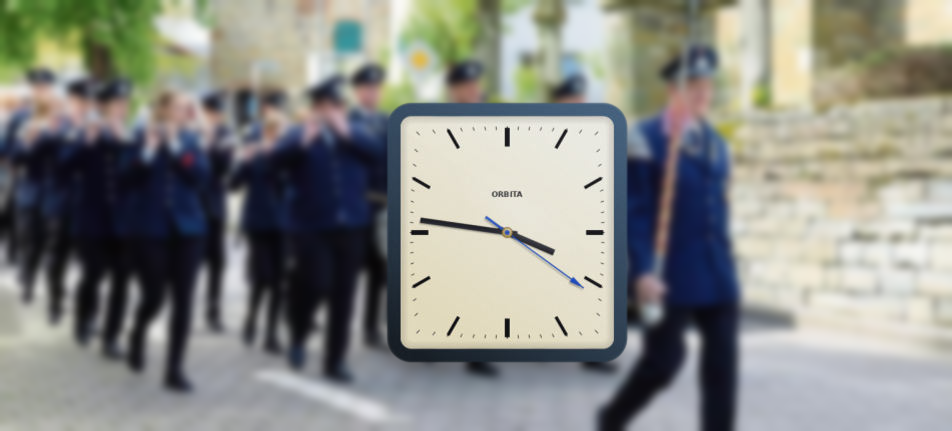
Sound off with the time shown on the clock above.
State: 3:46:21
